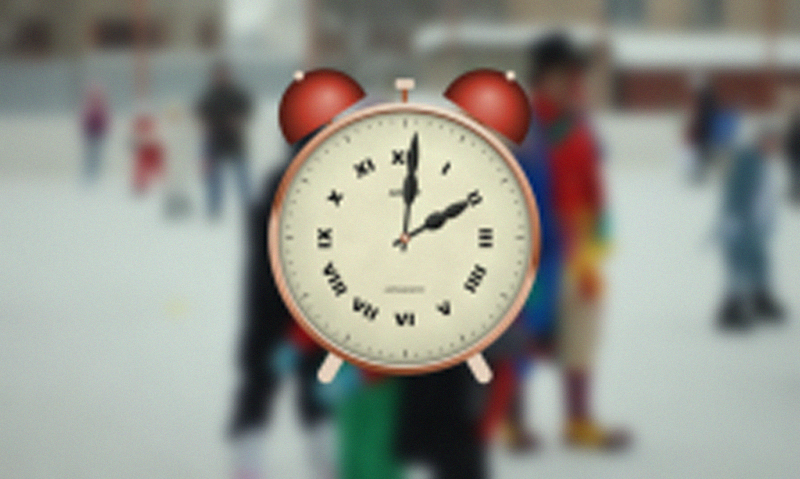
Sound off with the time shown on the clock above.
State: 2:01
